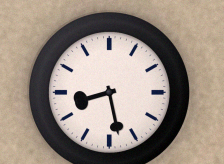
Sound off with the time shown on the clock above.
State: 8:28
